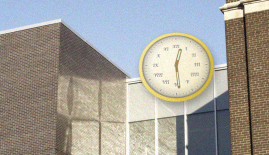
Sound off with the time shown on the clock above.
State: 12:29
